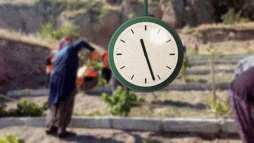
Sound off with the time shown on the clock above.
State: 11:27
